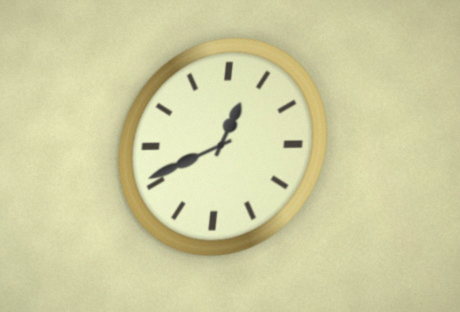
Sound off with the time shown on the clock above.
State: 12:41
